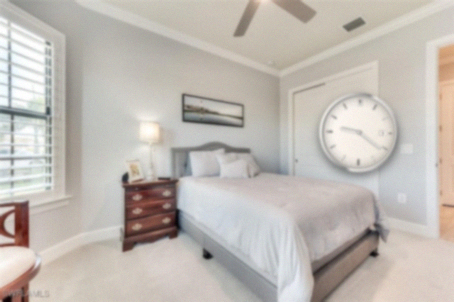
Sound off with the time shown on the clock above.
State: 9:21
